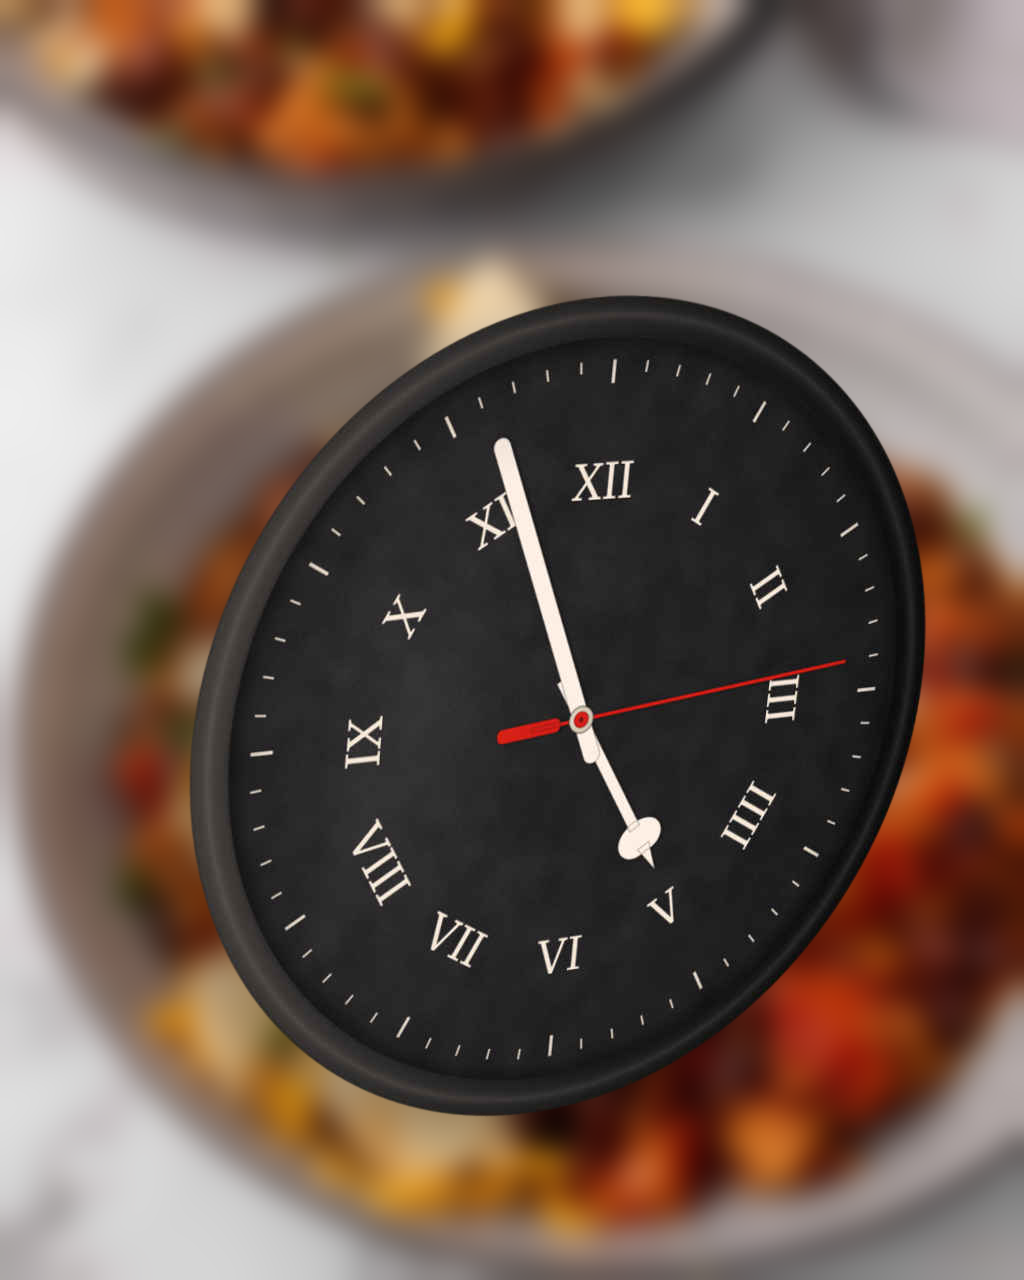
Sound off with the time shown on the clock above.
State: 4:56:14
